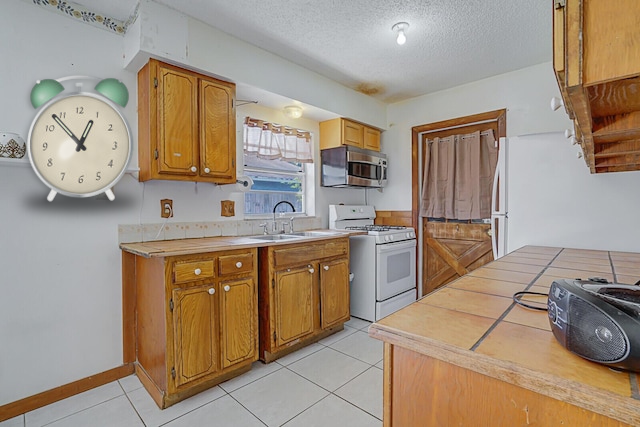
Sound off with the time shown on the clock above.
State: 12:53
